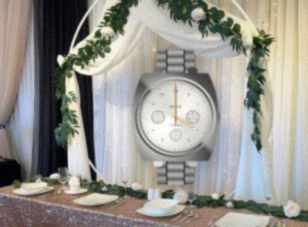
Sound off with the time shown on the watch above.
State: 4:00
